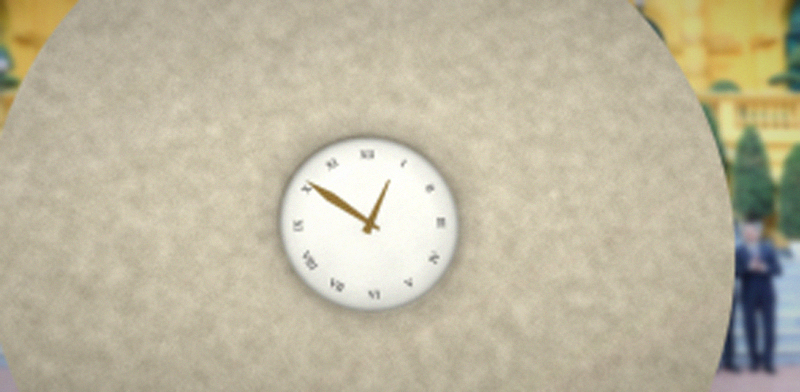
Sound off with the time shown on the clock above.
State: 12:51
